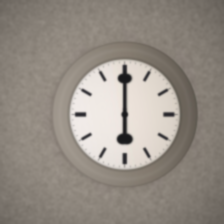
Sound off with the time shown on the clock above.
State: 6:00
